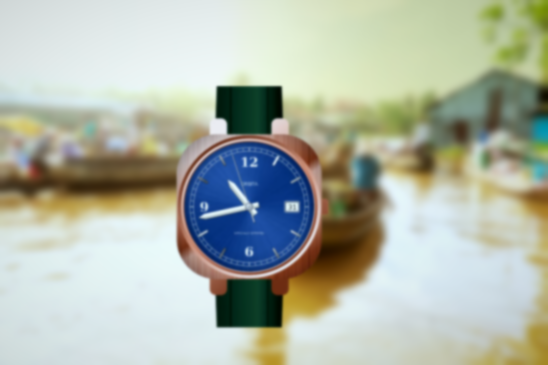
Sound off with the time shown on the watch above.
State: 10:42:57
